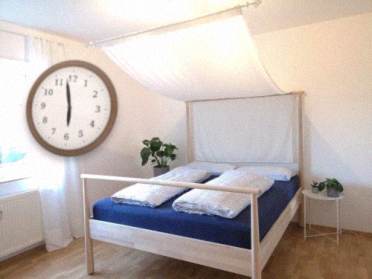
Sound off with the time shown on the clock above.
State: 5:58
